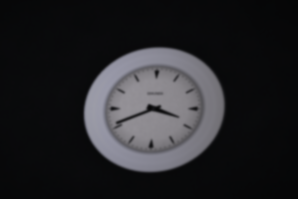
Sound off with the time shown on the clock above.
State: 3:41
